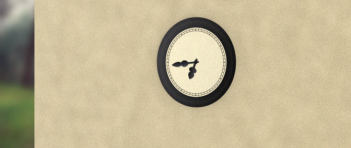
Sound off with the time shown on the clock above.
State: 6:44
